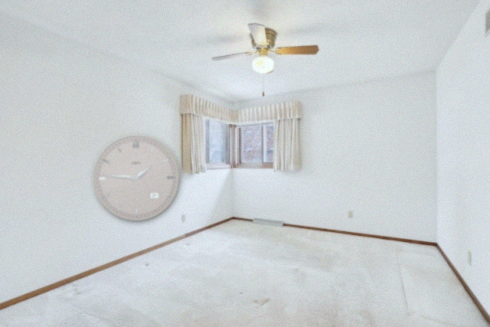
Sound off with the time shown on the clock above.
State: 1:46
